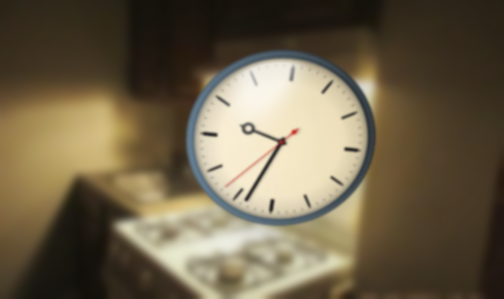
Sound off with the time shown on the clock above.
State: 9:33:37
